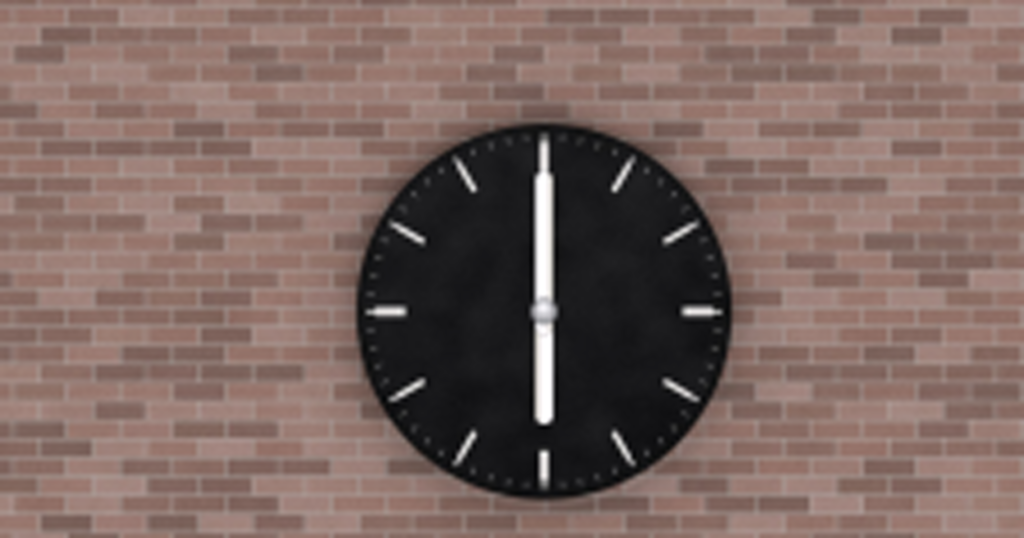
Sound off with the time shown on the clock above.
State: 6:00
